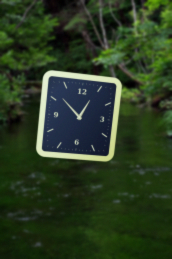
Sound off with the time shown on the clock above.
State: 12:52
